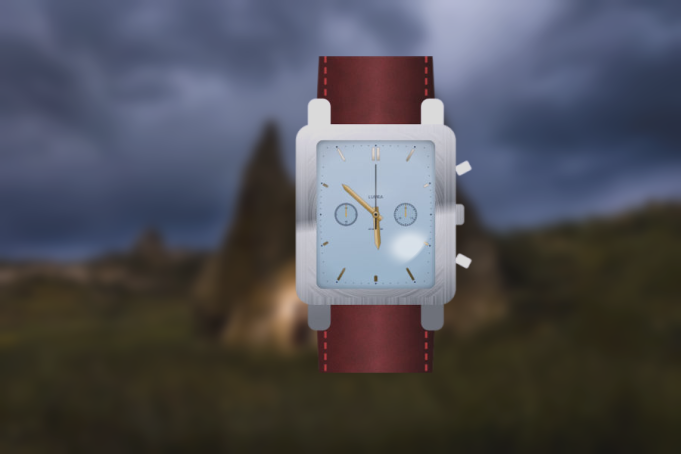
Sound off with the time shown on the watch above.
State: 5:52
